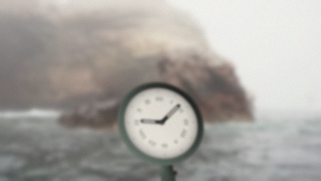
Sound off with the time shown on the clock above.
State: 9:08
